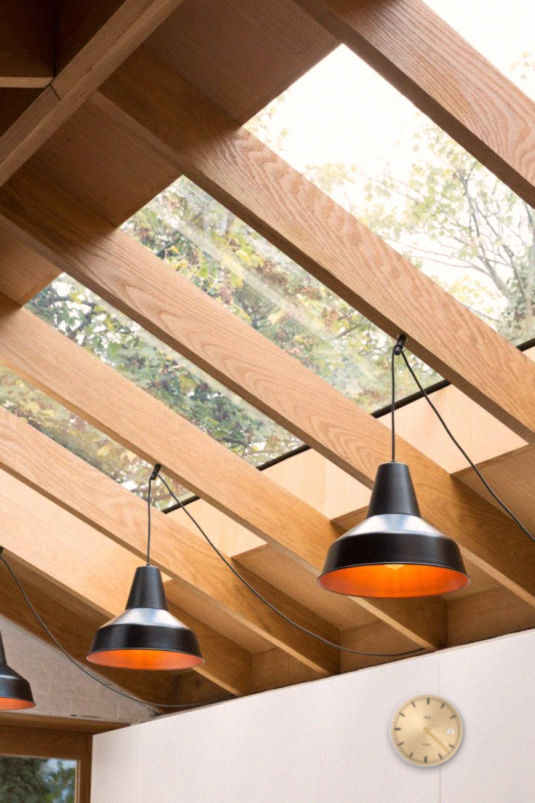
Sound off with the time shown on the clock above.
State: 4:22
